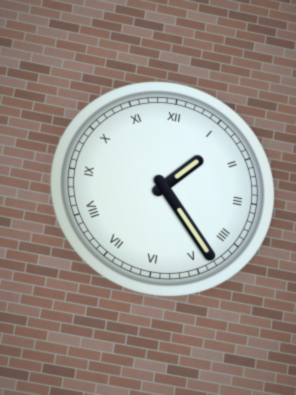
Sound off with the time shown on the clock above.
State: 1:23
